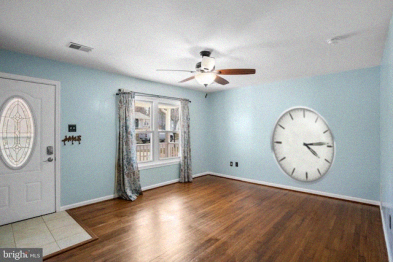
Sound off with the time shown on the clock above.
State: 4:14
